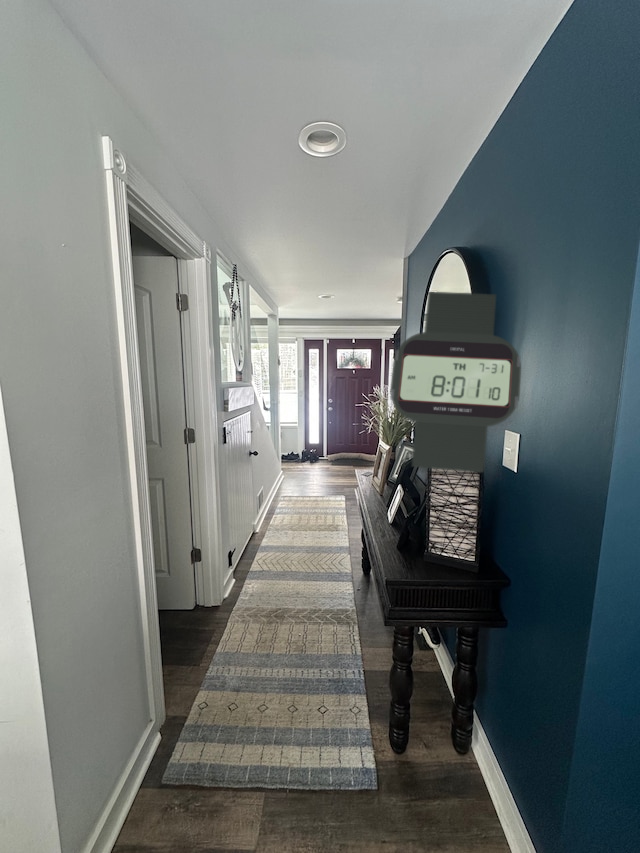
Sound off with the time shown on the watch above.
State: 8:01:10
